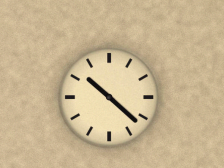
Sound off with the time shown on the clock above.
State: 10:22
